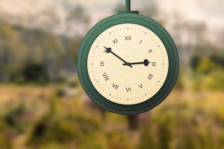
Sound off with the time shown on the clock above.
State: 2:51
